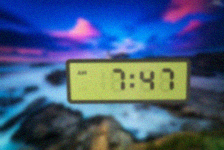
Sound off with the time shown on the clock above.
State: 7:47
